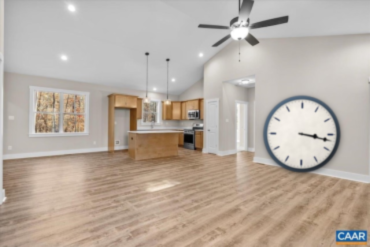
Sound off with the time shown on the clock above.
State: 3:17
